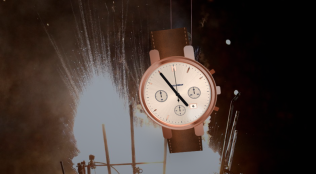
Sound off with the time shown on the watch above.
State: 4:55
